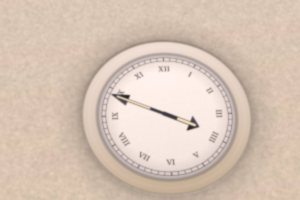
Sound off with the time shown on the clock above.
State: 3:49
